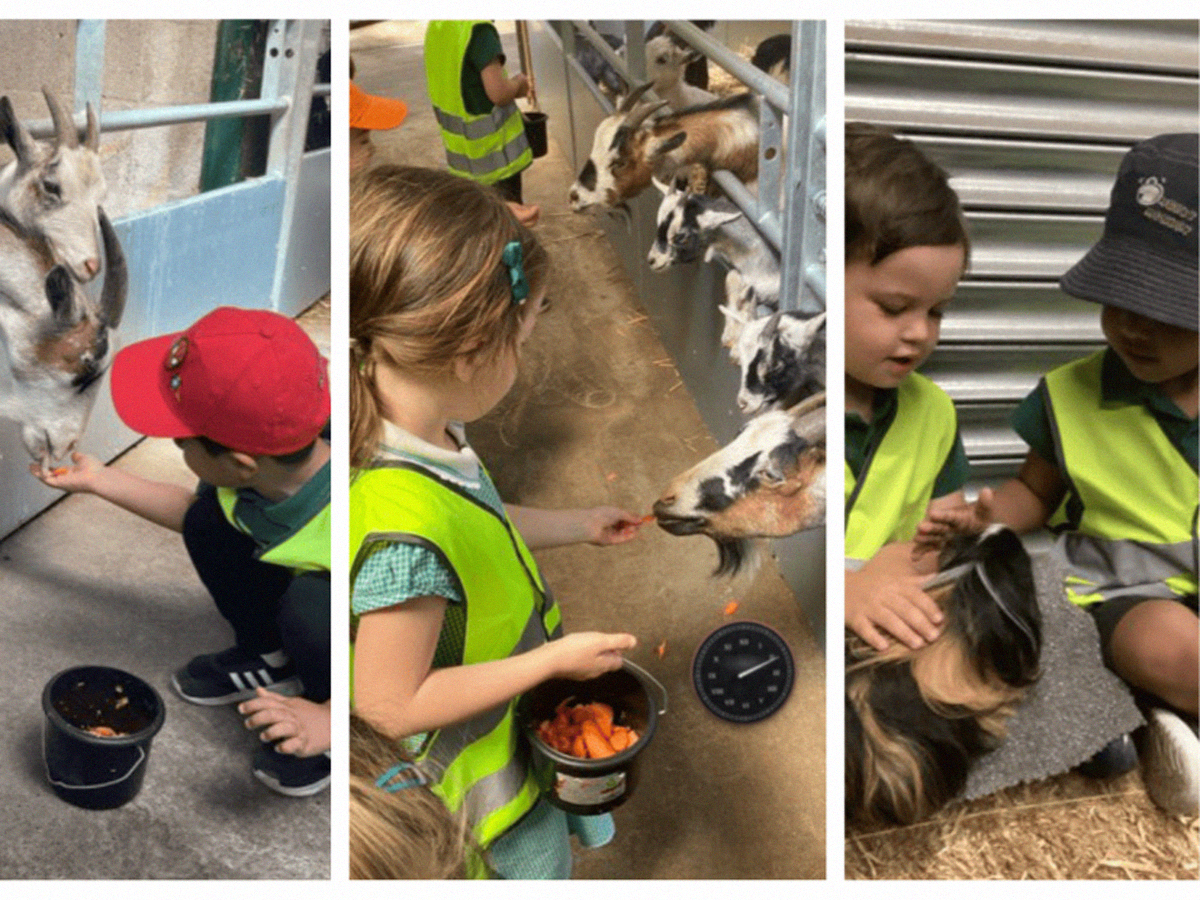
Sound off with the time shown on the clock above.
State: 2:11
